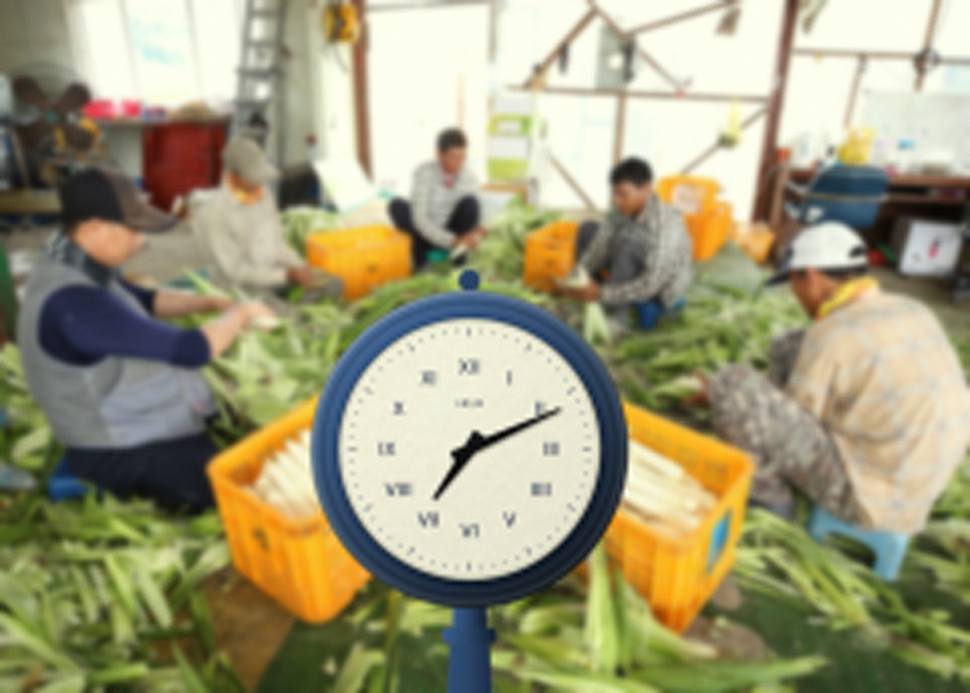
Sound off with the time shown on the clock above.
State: 7:11
